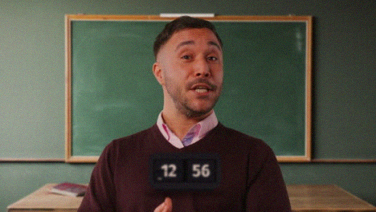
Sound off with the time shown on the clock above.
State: 12:56
